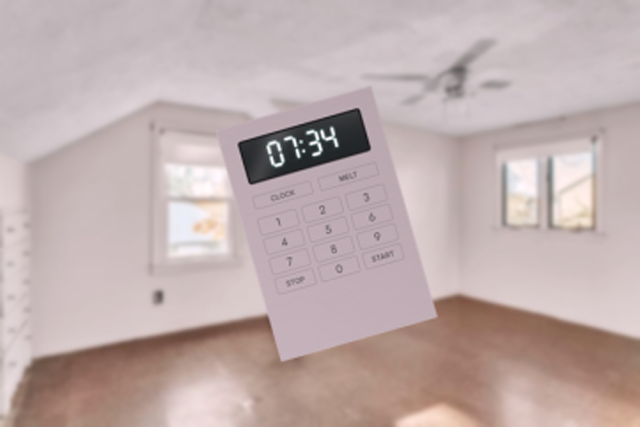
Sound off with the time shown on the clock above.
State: 7:34
